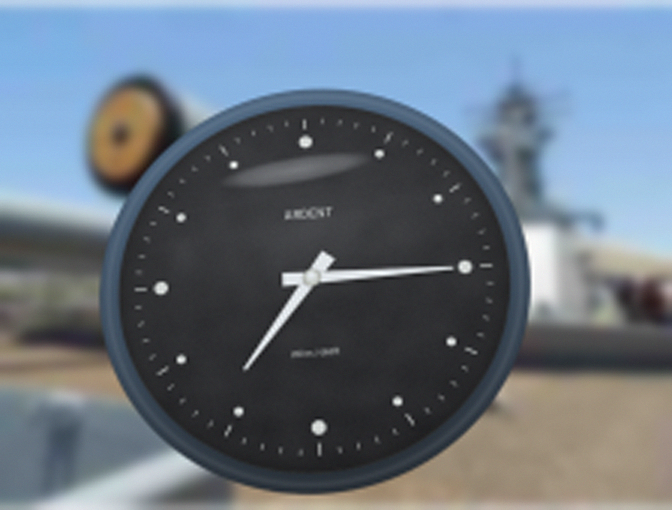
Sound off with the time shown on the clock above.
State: 7:15
